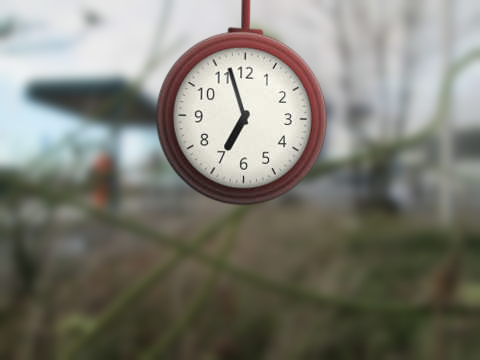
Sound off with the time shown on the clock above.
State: 6:57
